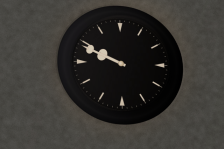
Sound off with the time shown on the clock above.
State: 9:49
